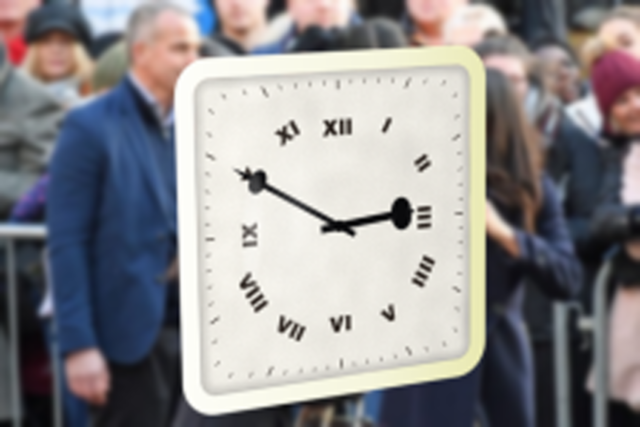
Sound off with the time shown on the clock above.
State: 2:50
